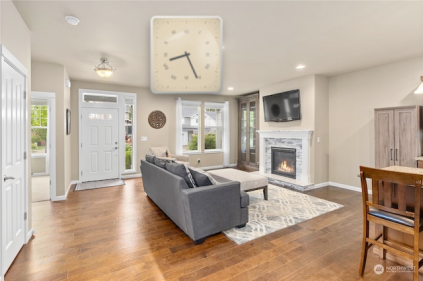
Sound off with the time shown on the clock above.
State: 8:26
